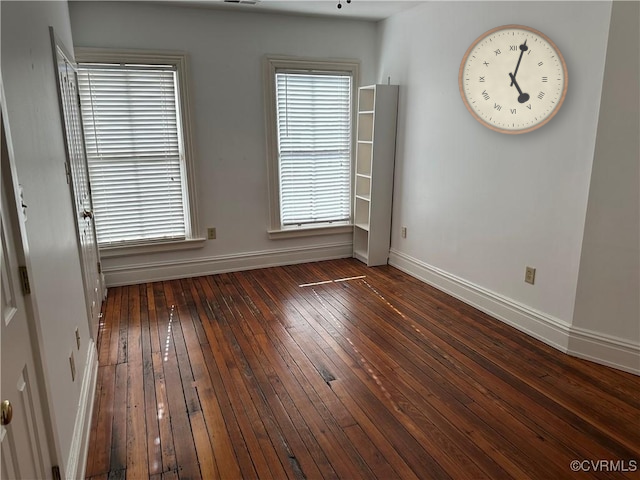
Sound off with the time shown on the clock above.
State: 5:03
